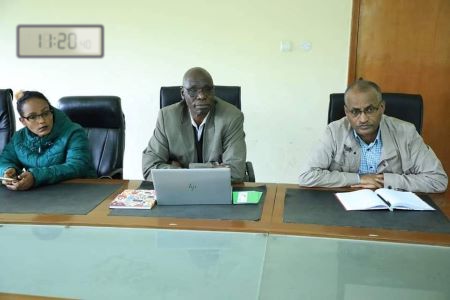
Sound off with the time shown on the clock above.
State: 11:20
